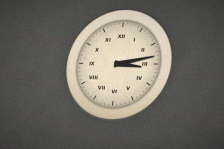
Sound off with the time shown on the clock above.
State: 3:13
